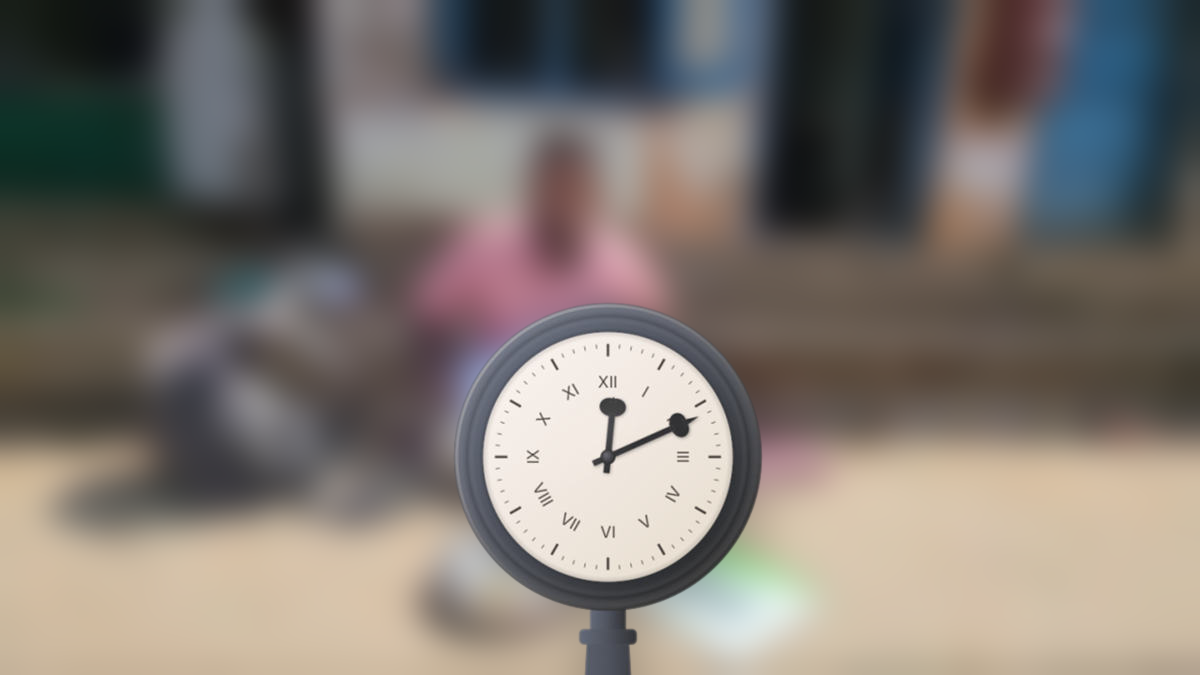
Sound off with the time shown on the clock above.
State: 12:11
